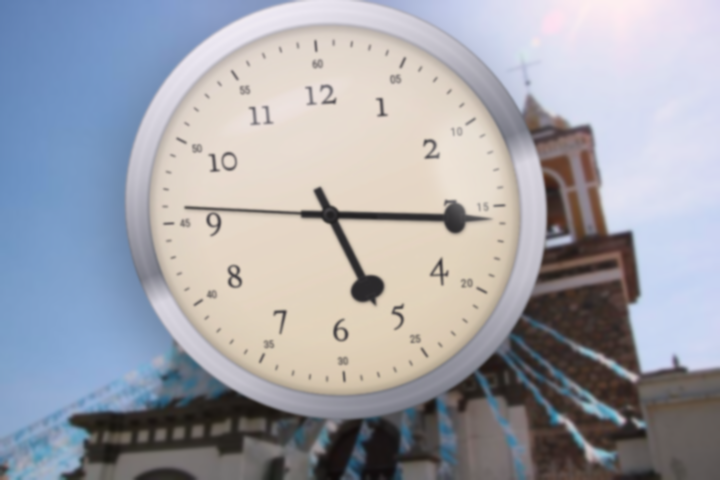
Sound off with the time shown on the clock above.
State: 5:15:46
